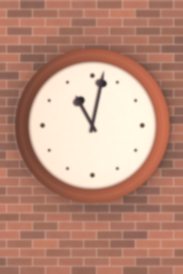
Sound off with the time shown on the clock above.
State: 11:02
